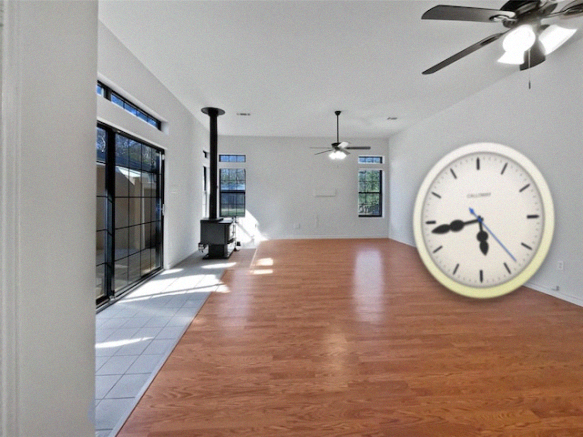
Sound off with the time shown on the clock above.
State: 5:43:23
